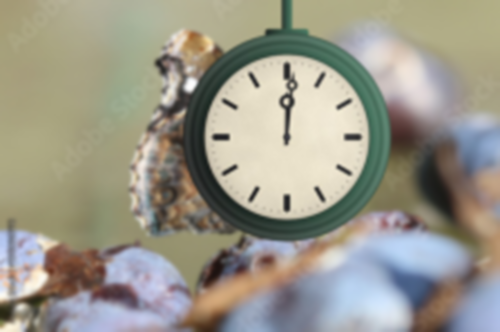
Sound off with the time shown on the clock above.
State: 12:01
